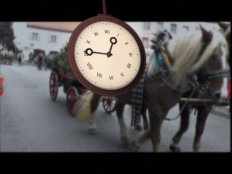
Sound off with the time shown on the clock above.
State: 12:46
